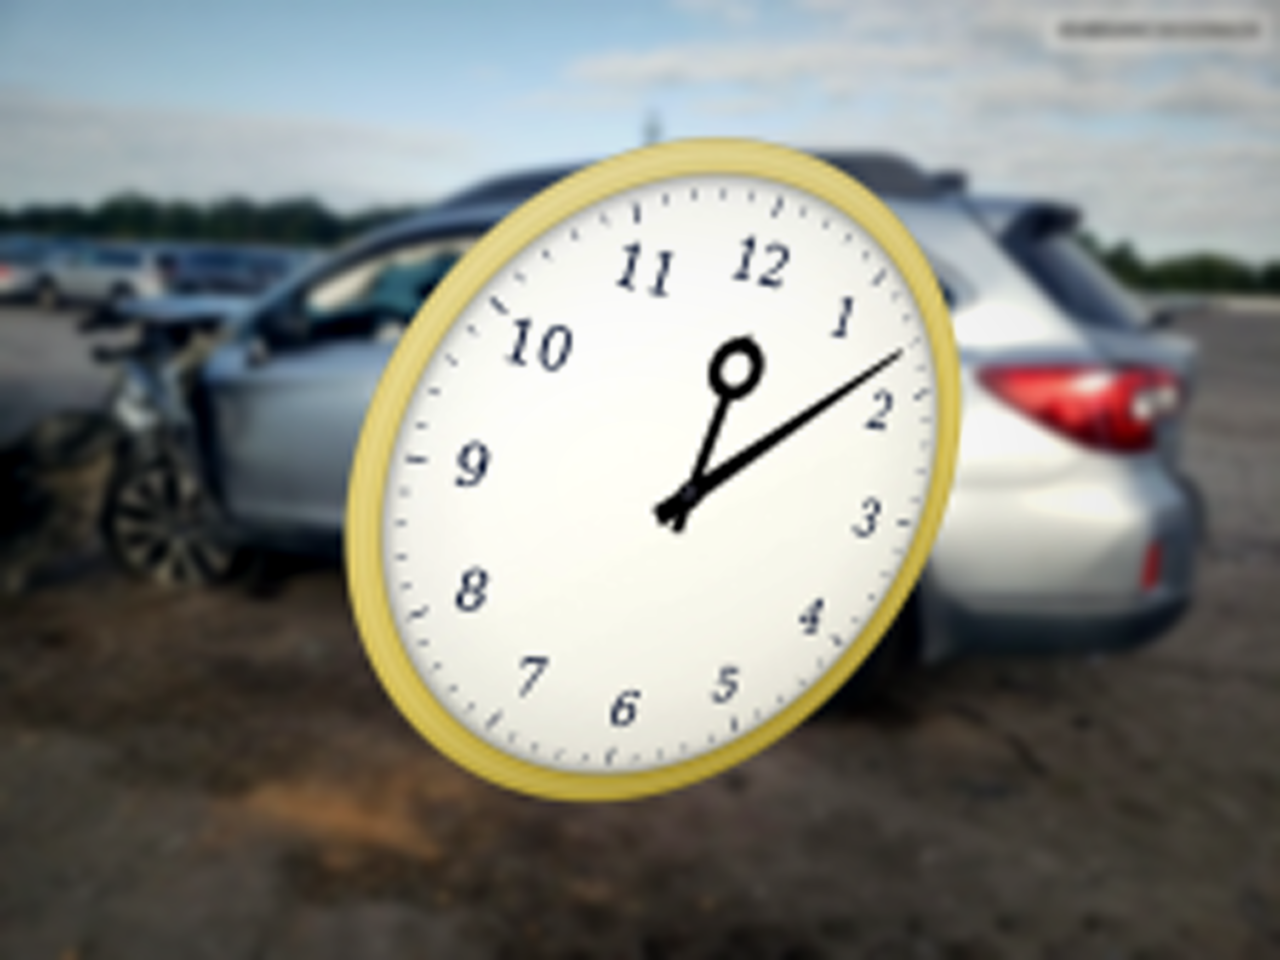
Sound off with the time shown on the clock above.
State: 12:08
